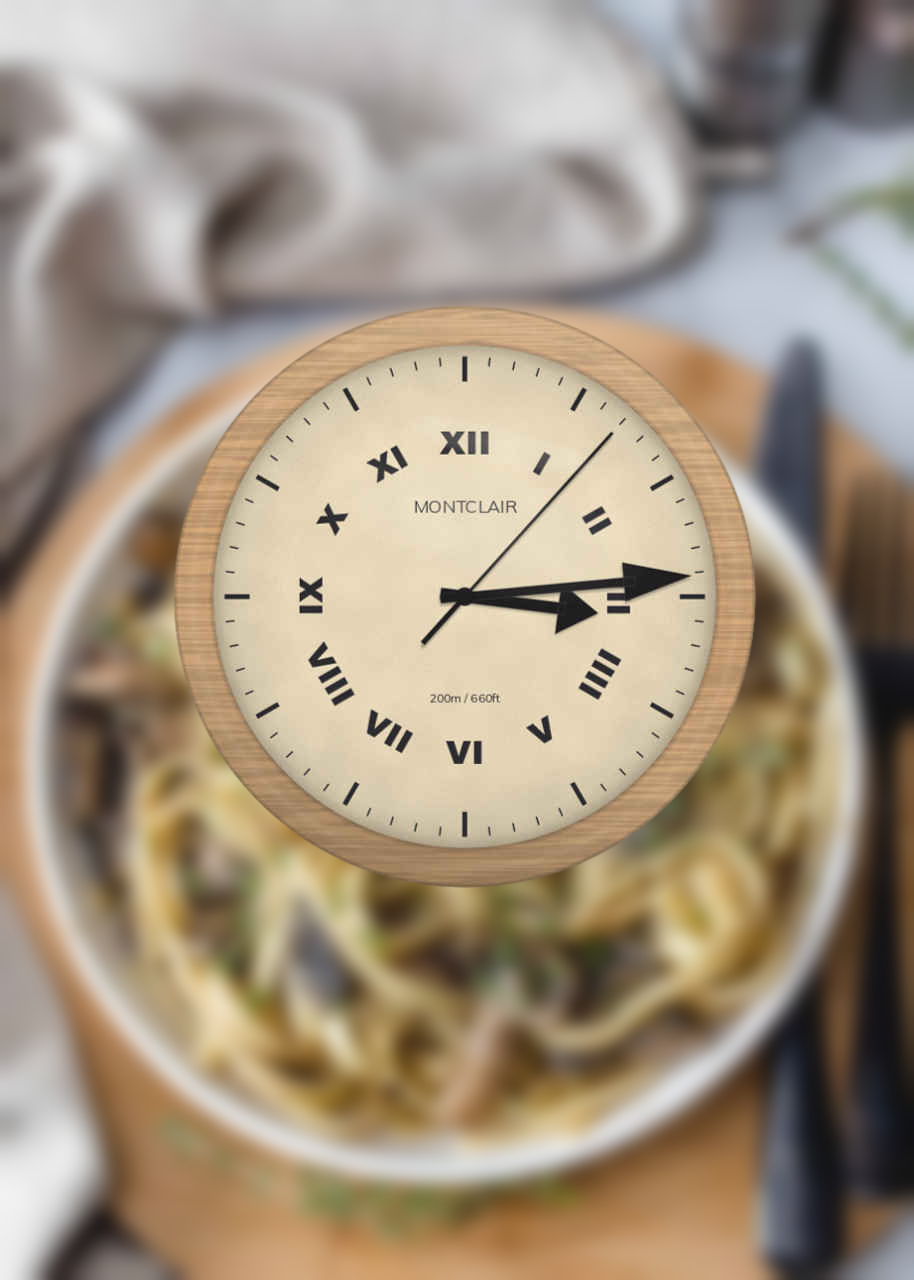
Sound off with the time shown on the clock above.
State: 3:14:07
